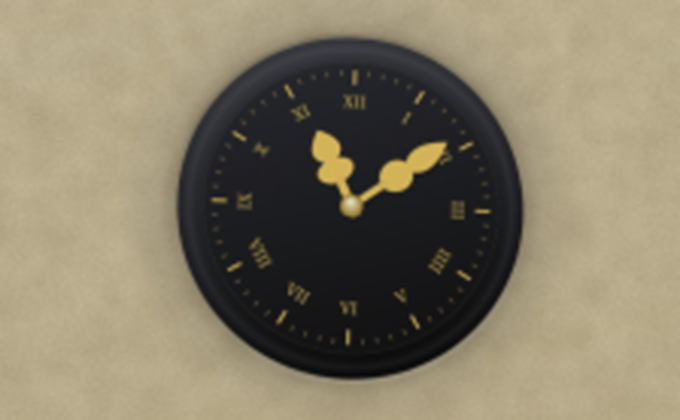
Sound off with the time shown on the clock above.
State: 11:09
